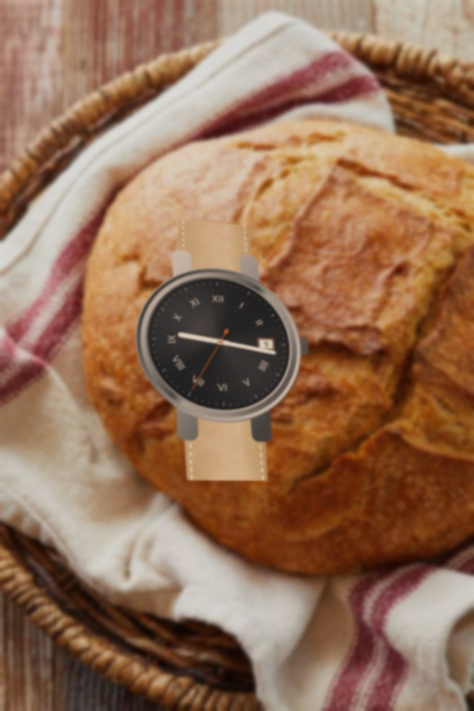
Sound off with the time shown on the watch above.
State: 9:16:35
